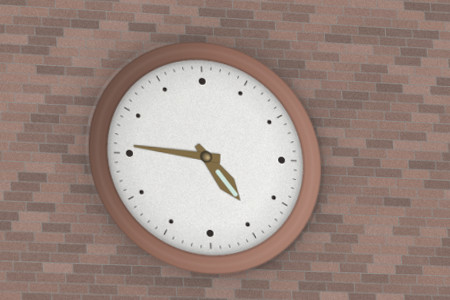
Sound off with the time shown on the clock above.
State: 4:46
